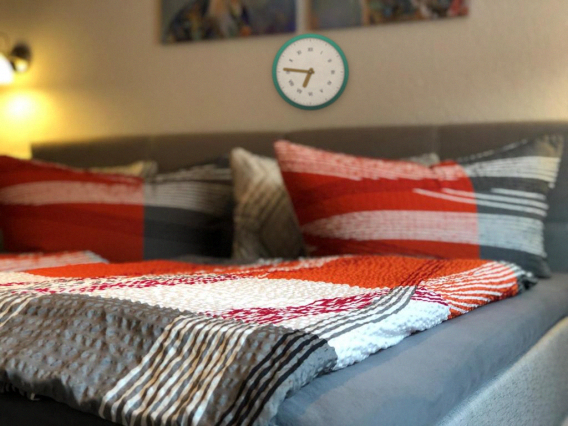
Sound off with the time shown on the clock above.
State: 6:46
